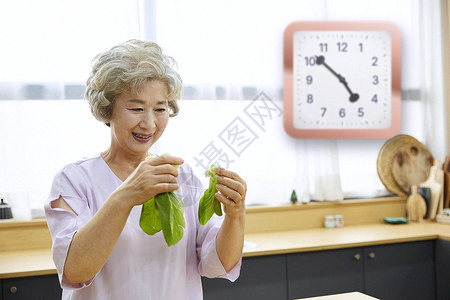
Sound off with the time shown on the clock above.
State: 4:52
